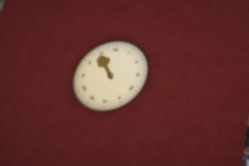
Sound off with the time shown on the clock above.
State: 10:54
